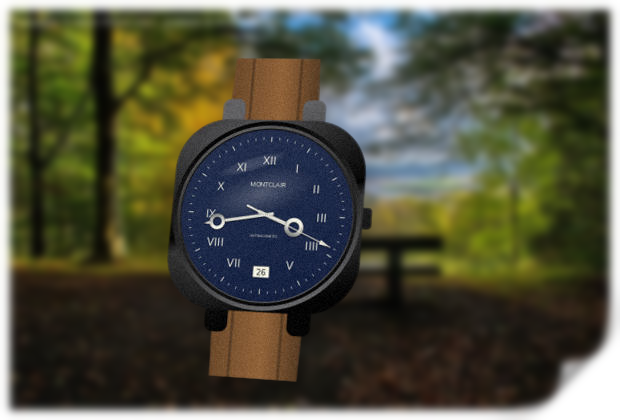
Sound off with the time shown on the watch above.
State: 3:43:19
